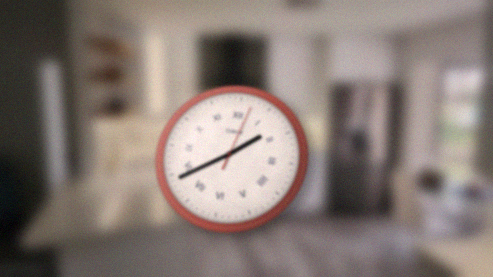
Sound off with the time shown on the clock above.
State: 1:39:02
